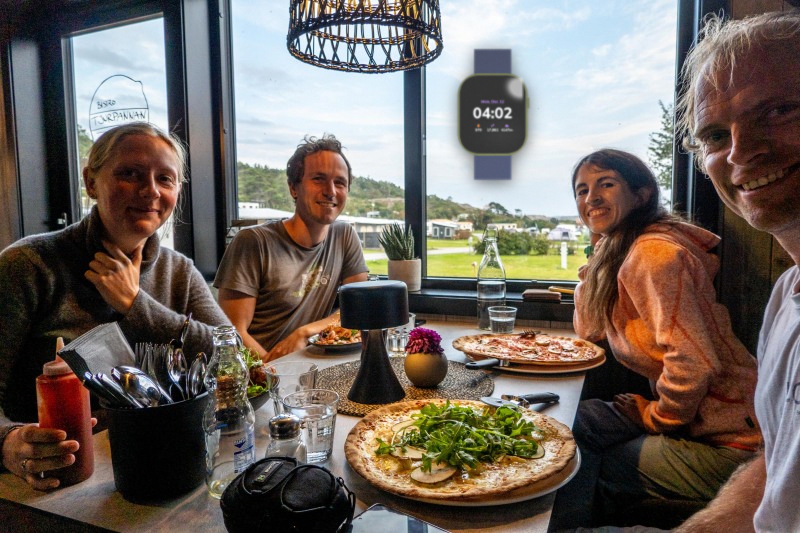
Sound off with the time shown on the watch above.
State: 4:02
